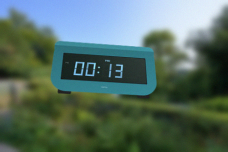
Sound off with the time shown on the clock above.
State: 0:13
